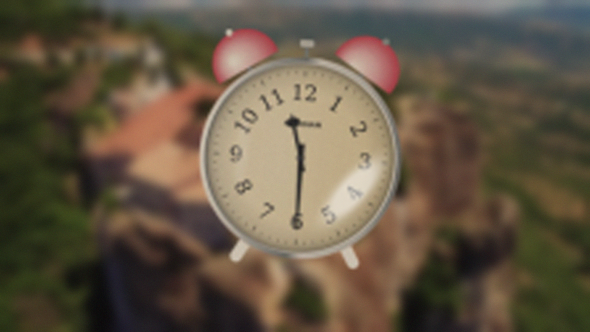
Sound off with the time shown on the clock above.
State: 11:30
